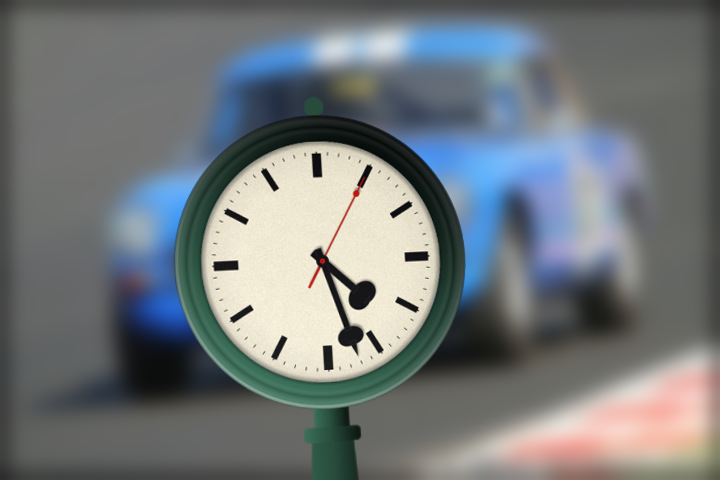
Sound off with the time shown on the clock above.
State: 4:27:05
